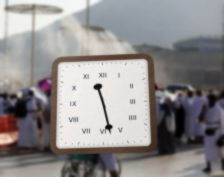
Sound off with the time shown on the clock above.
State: 11:28
